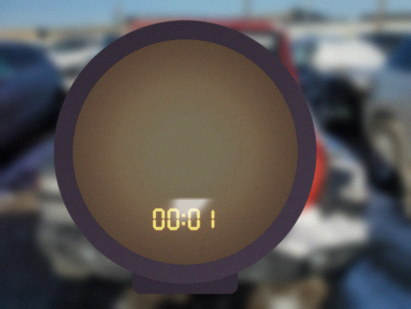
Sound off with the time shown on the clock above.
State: 0:01
